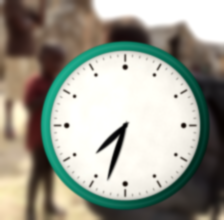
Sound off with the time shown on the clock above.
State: 7:33
